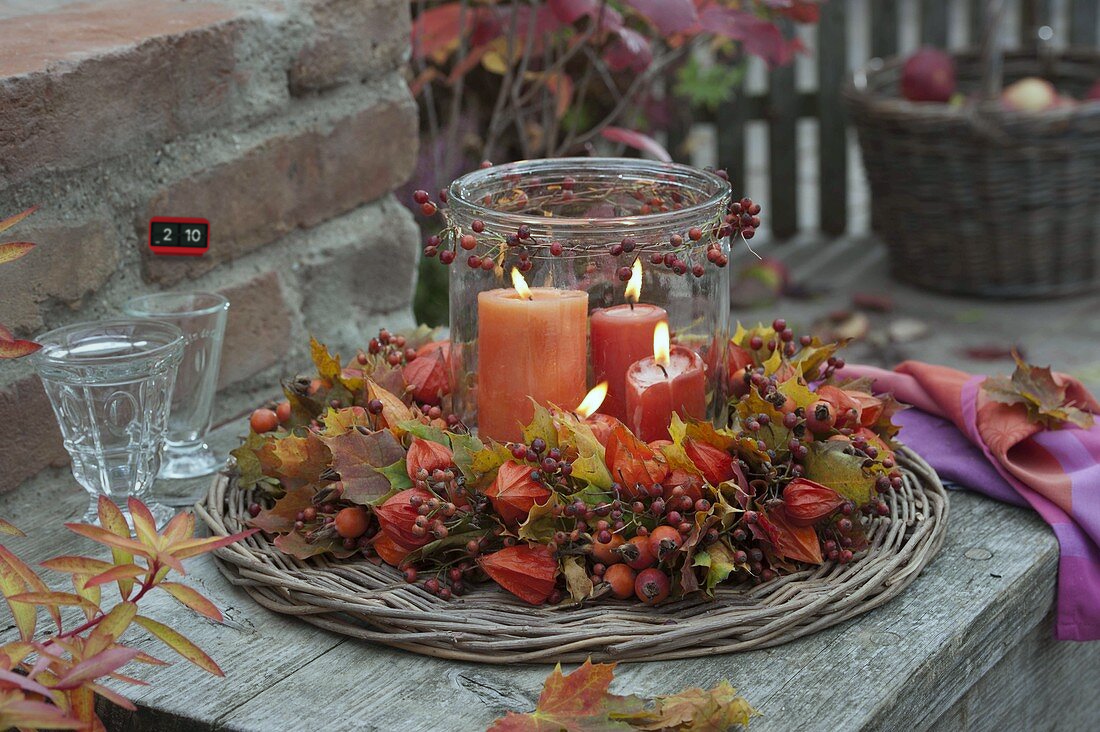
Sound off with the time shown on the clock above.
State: 2:10
